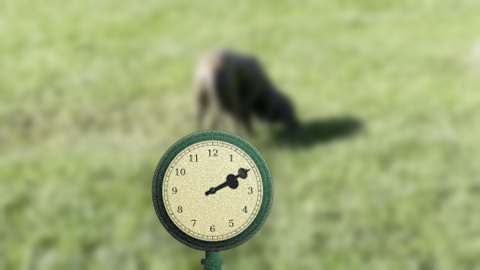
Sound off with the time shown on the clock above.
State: 2:10
